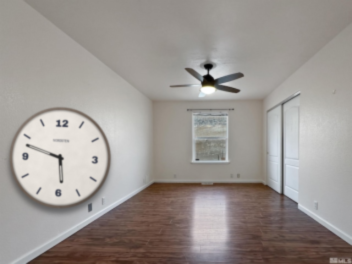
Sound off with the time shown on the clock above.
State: 5:48
